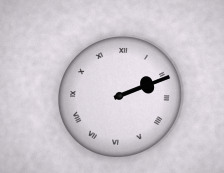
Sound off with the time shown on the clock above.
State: 2:11
